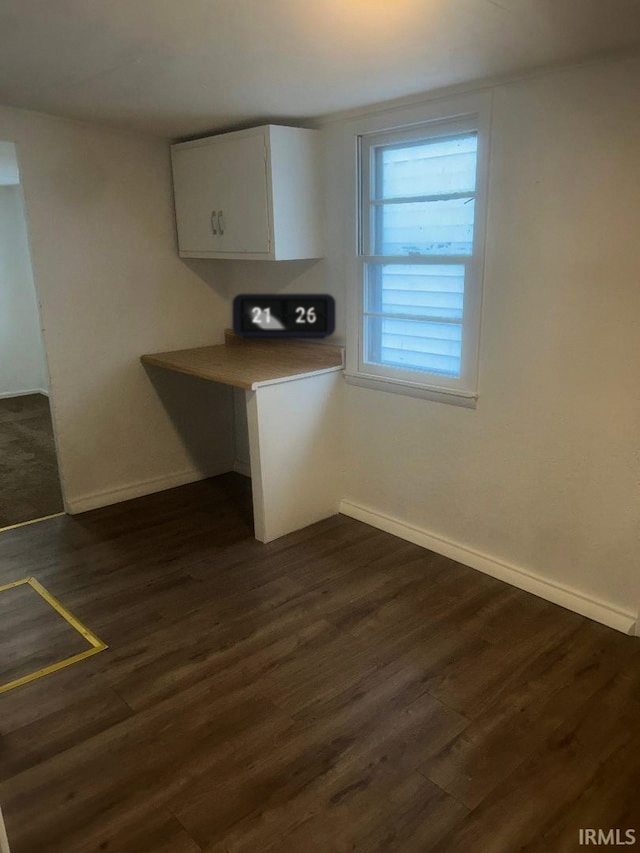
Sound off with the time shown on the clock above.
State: 21:26
